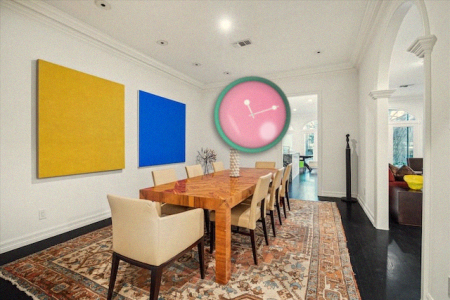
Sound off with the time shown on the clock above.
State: 11:12
